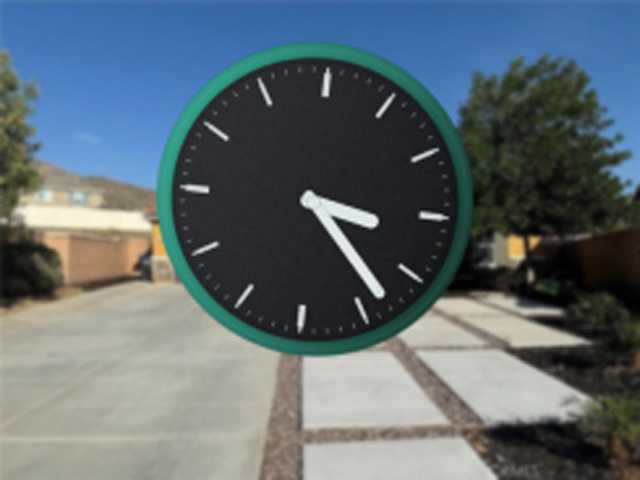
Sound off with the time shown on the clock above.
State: 3:23
